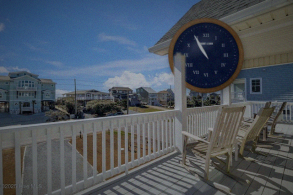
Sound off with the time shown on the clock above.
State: 10:55
